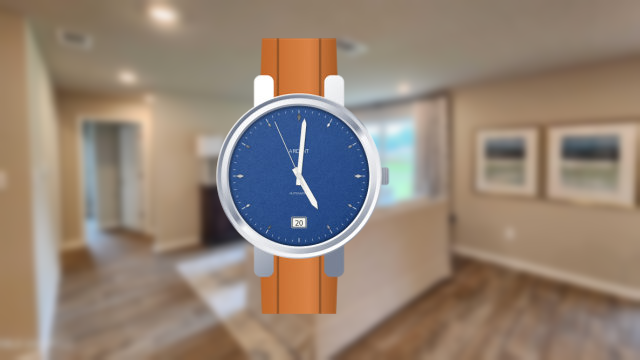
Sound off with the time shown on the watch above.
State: 5:00:56
